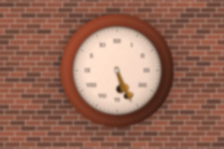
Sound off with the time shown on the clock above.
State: 5:26
